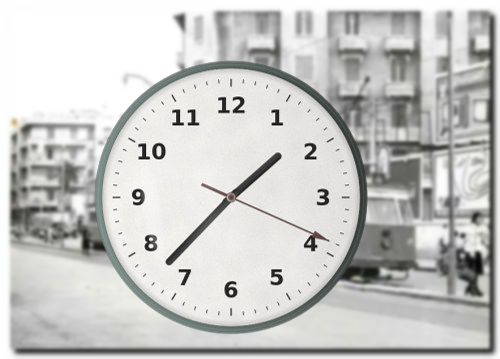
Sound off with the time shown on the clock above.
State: 1:37:19
